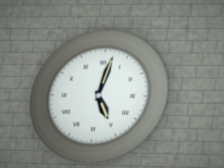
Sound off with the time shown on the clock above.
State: 5:02
